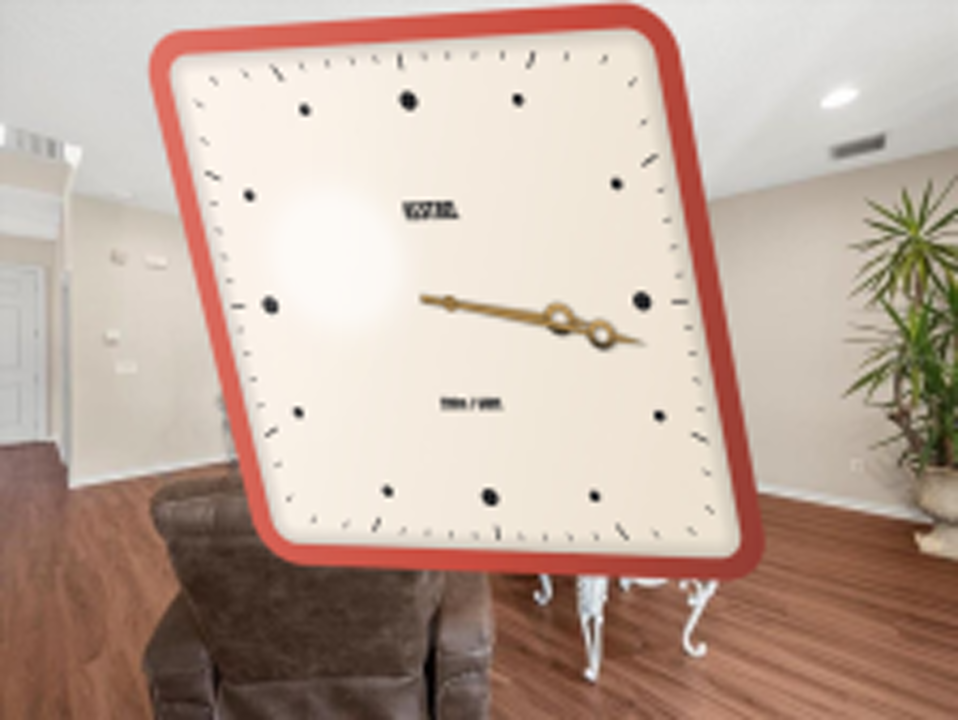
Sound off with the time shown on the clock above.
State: 3:17
